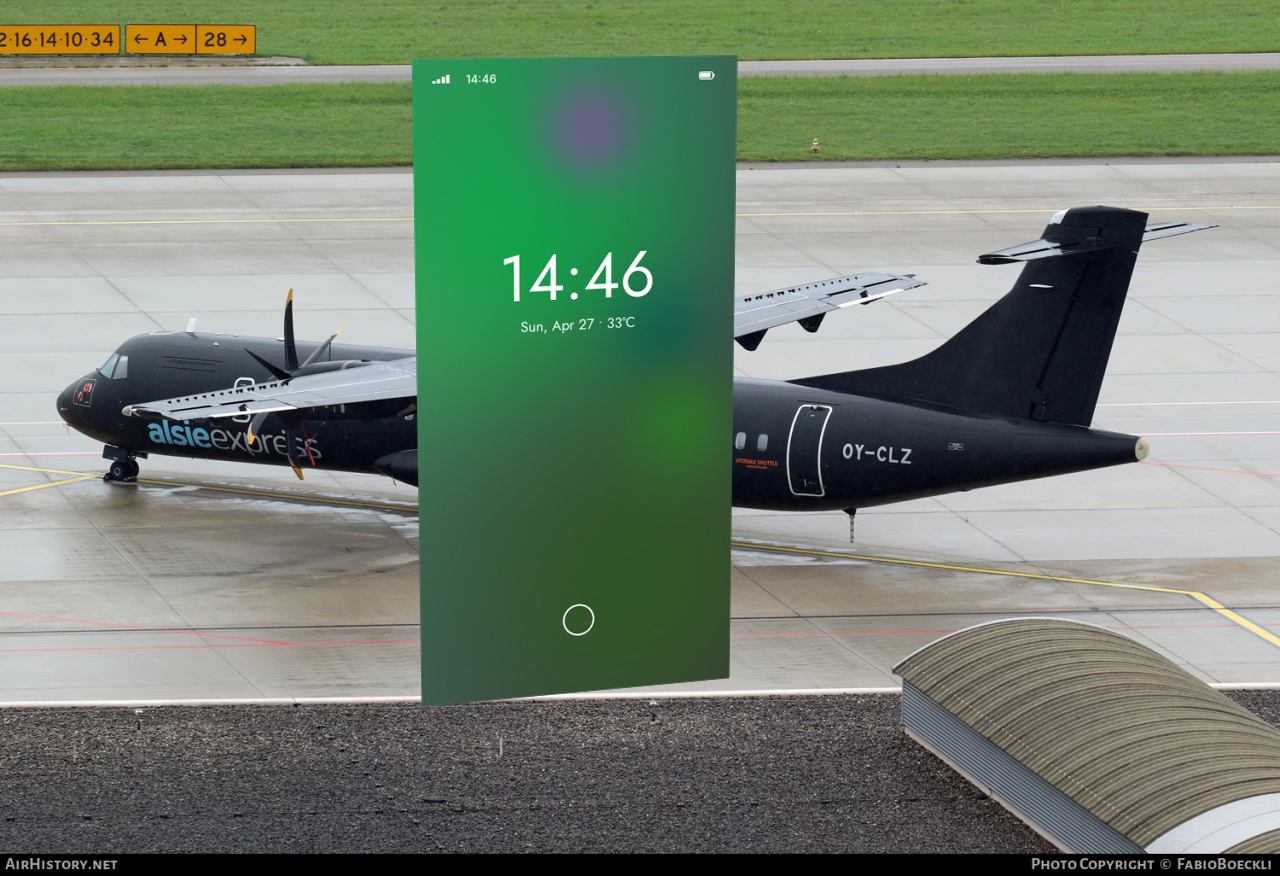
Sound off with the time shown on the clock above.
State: 14:46
